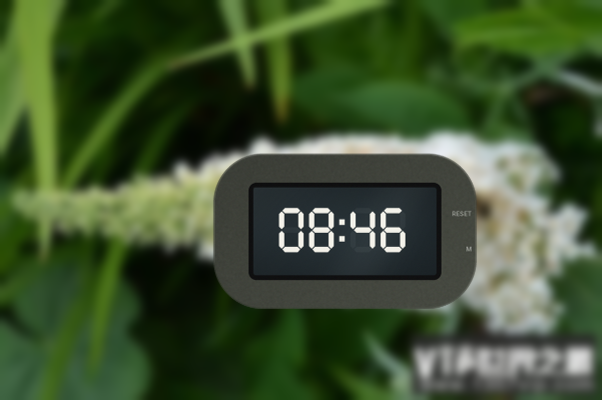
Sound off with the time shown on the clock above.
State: 8:46
